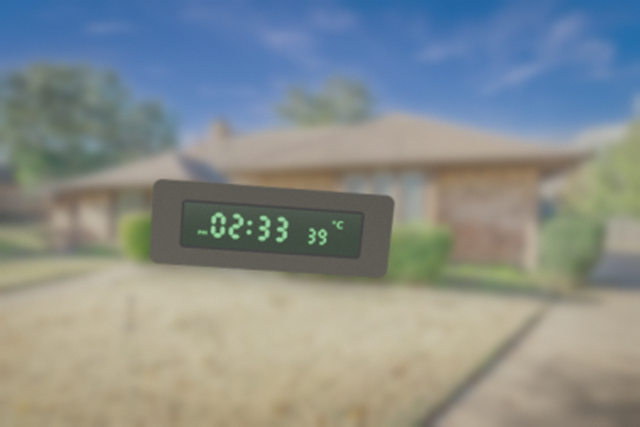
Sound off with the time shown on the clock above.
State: 2:33
